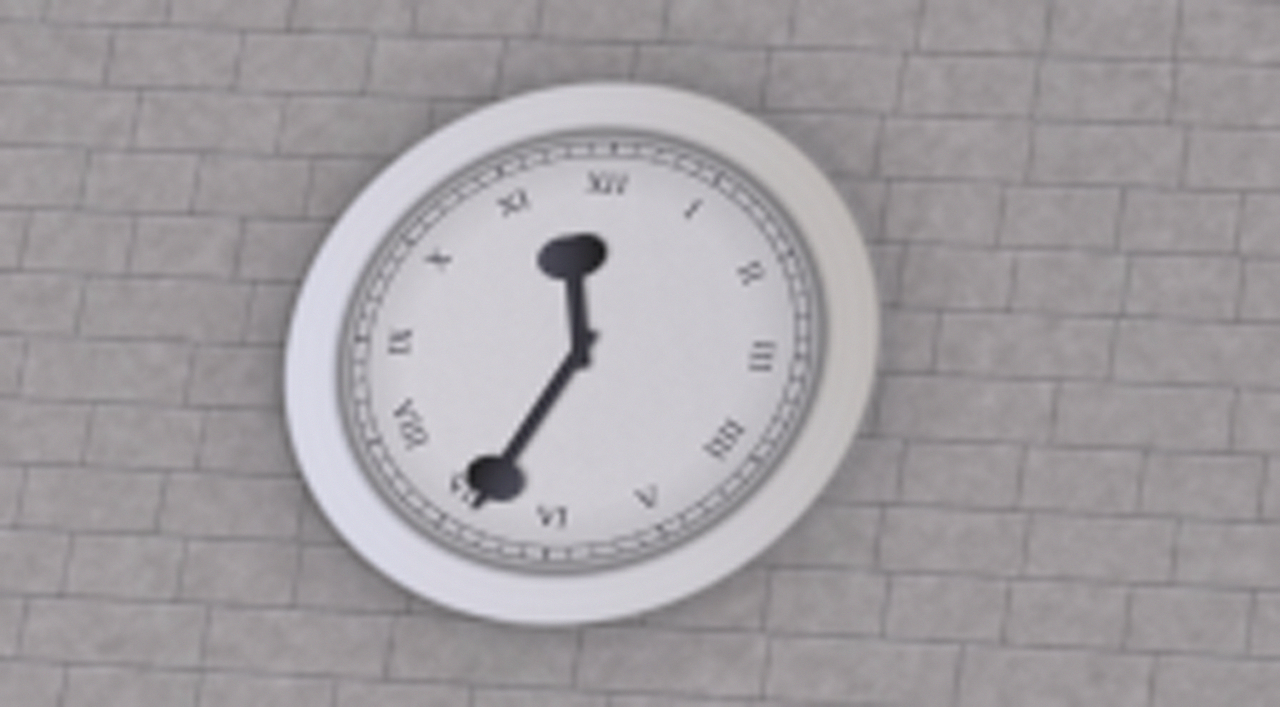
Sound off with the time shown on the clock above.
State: 11:34
